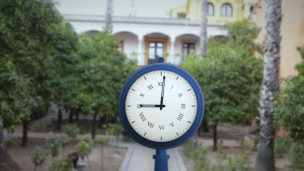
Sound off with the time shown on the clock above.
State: 9:01
